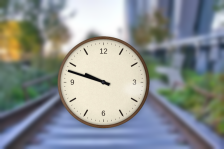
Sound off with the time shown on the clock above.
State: 9:48
